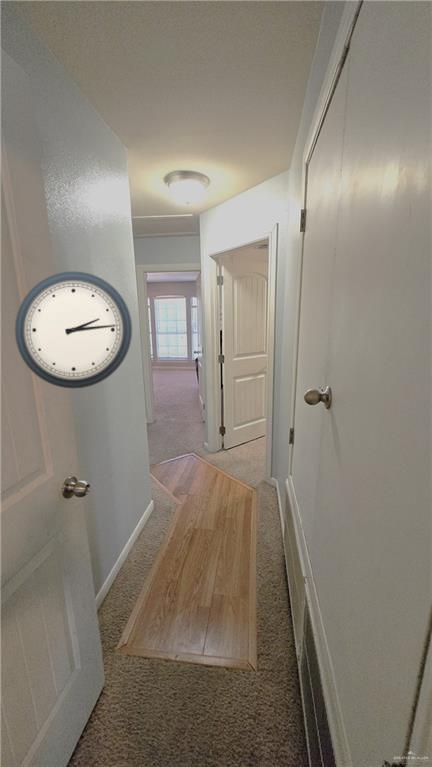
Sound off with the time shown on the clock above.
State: 2:14
